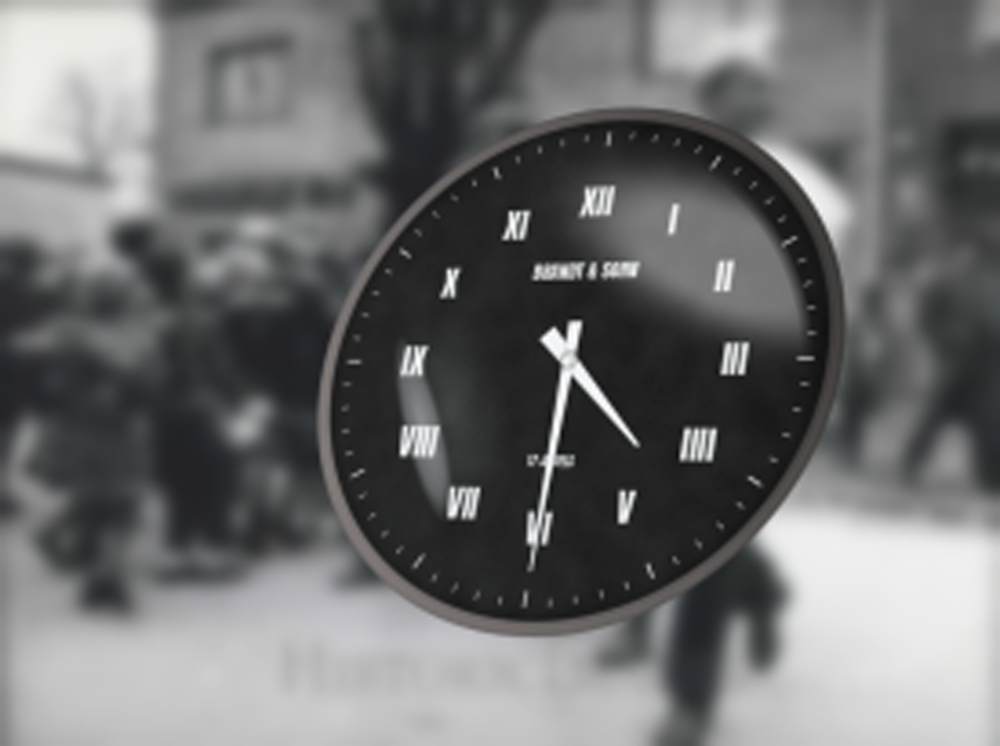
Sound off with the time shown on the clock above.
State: 4:30
